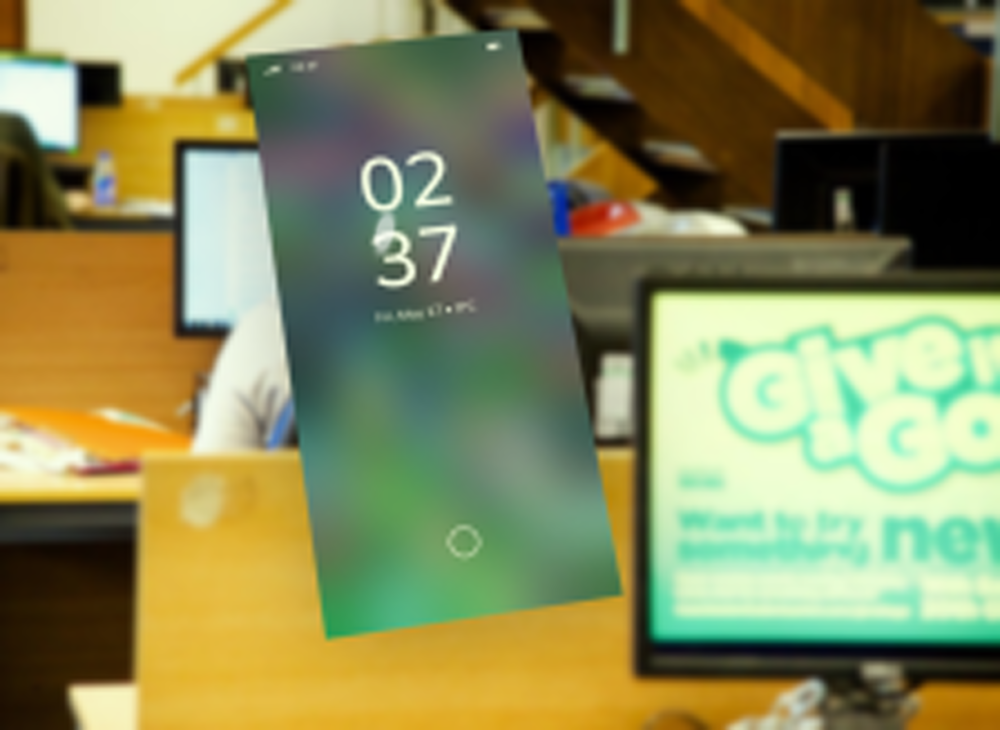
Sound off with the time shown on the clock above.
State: 2:37
